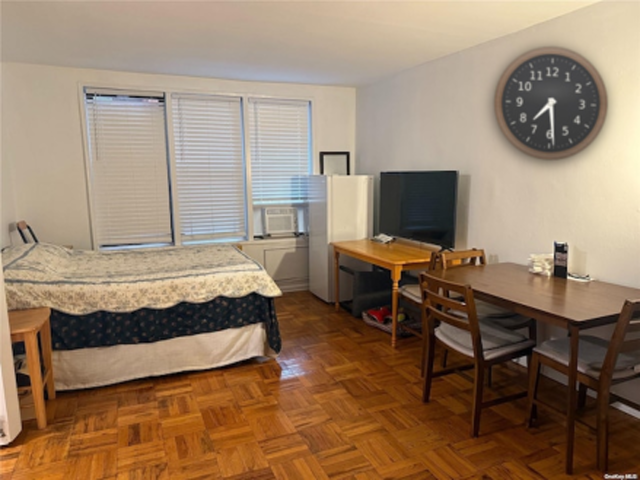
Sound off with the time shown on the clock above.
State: 7:29
